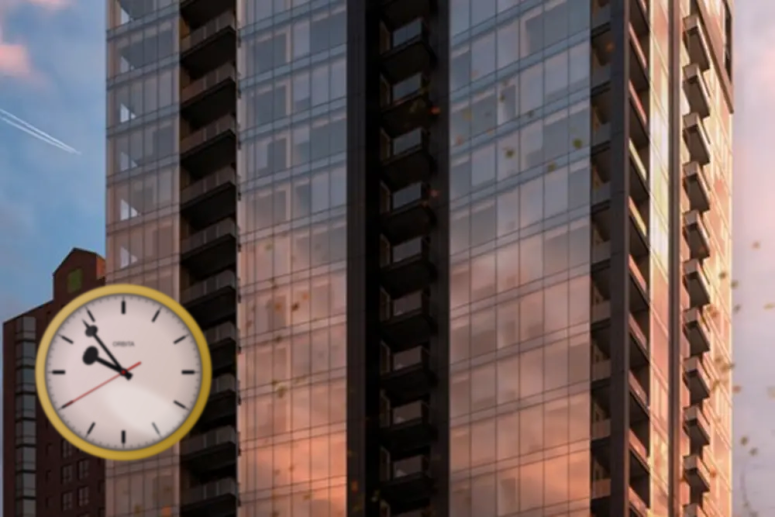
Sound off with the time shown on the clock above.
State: 9:53:40
